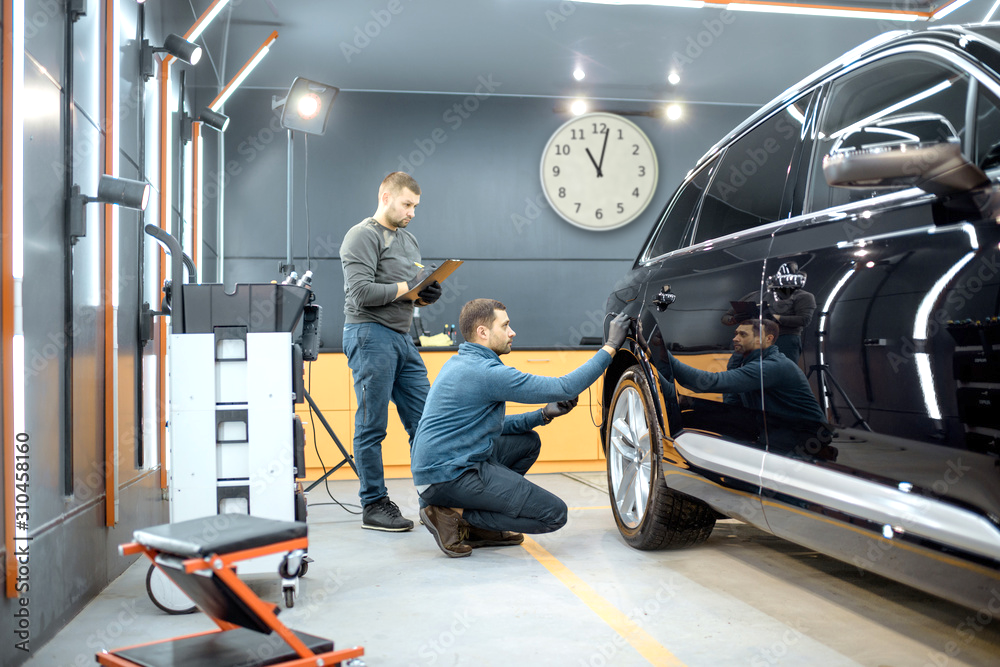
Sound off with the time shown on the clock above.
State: 11:02
